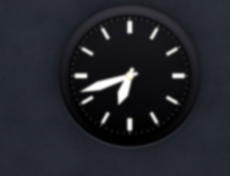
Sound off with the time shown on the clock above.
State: 6:42
